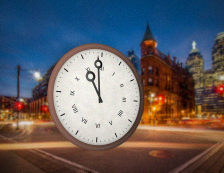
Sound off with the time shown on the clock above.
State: 10:59
